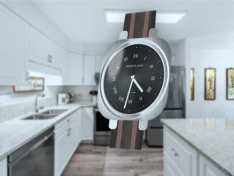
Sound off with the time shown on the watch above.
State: 4:32
